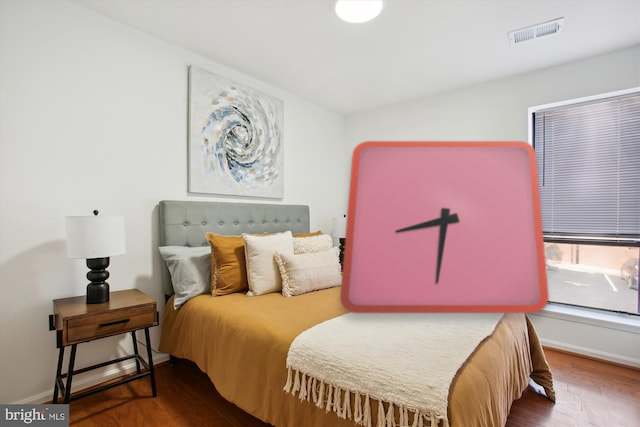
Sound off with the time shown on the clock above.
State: 8:31
